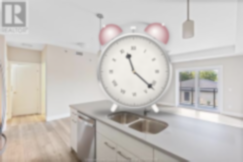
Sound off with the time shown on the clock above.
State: 11:22
